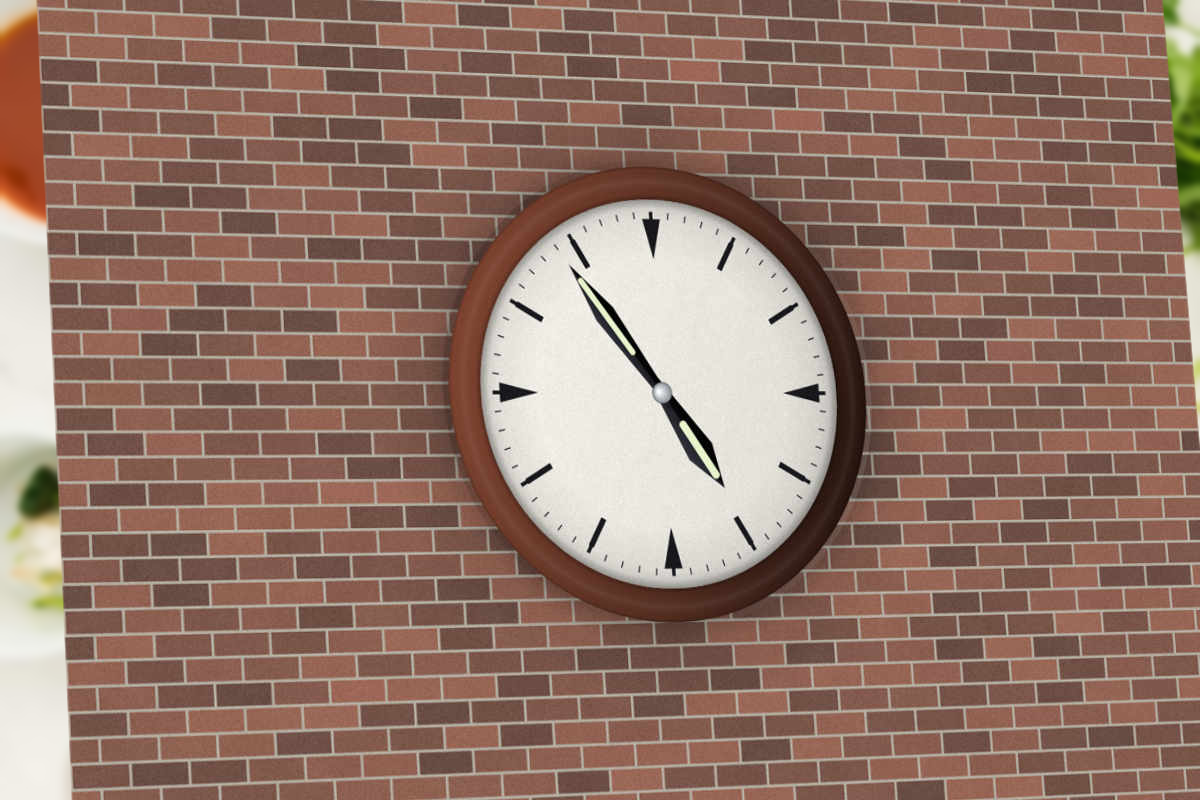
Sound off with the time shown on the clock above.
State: 4:54
